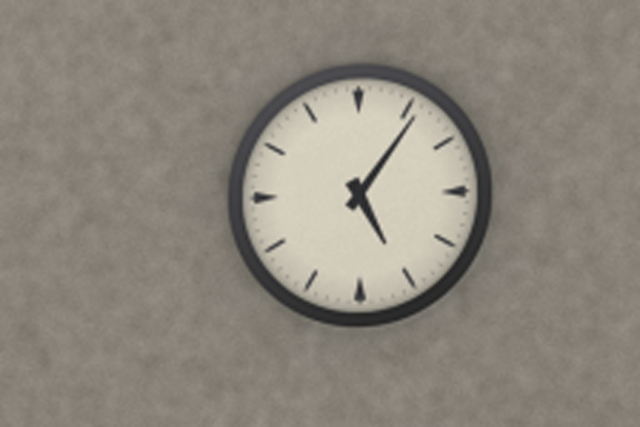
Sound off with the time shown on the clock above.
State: 5:06
